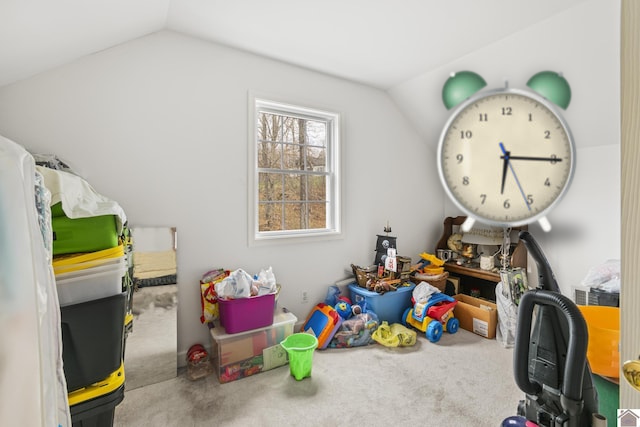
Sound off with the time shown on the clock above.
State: 6:15:26
